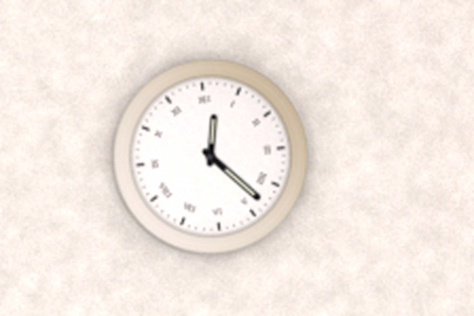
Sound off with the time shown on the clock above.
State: 12:23
